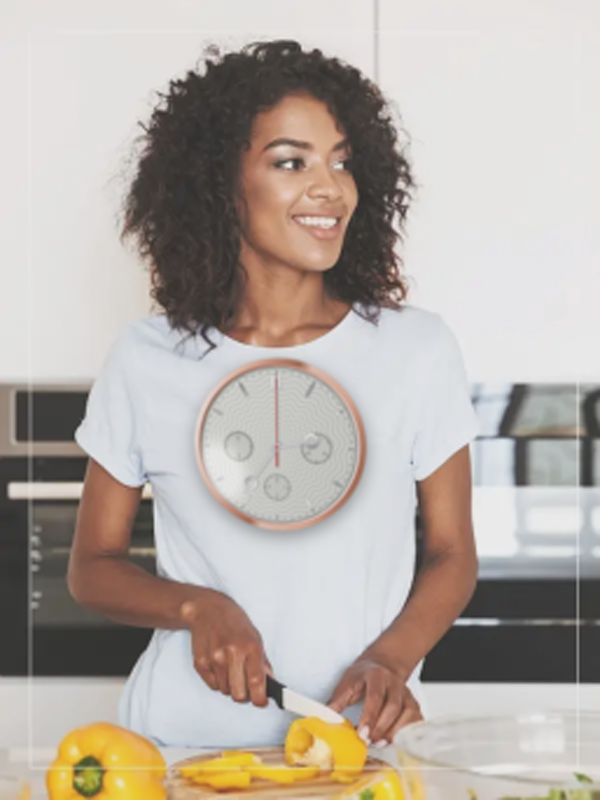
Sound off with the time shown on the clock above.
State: 2:36
